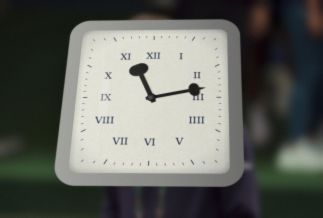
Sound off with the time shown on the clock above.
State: 11:13
